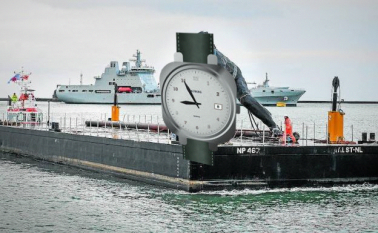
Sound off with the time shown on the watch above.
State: 8:55
